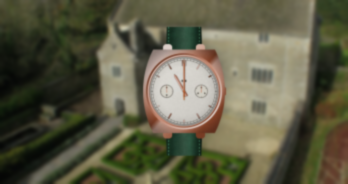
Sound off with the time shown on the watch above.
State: 11:00
